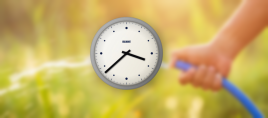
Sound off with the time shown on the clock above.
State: 3:38
